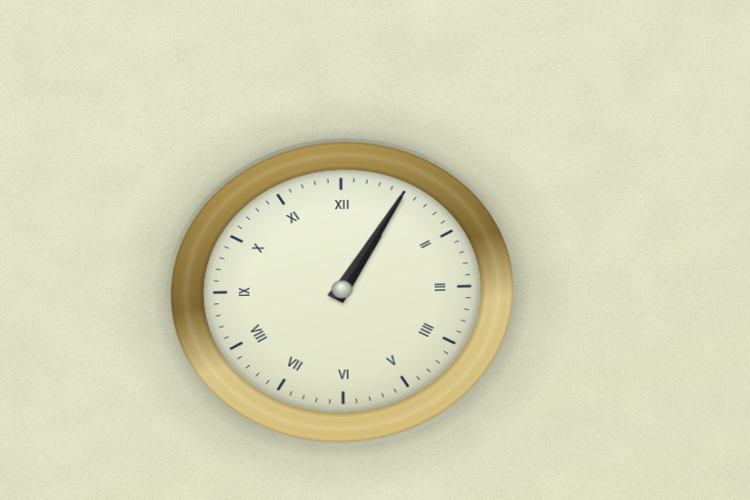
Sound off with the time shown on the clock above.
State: 1:05
